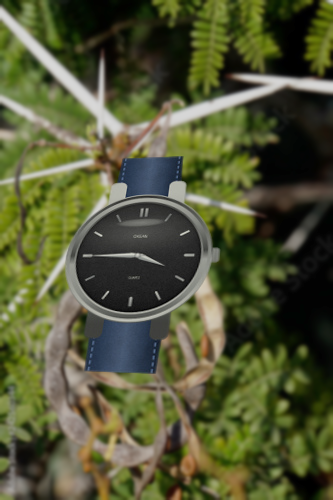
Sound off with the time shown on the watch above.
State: 3:45
